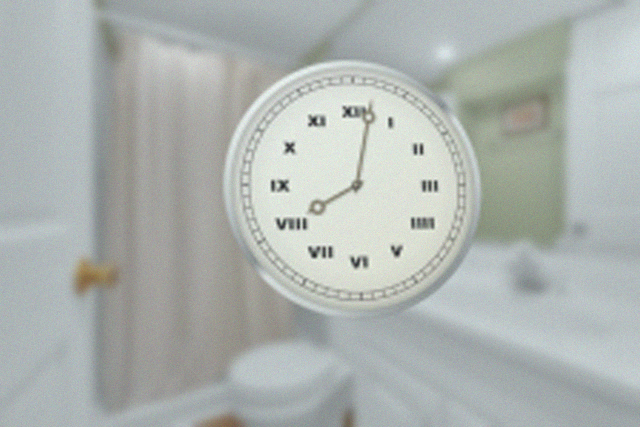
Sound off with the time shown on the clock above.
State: 8:02
